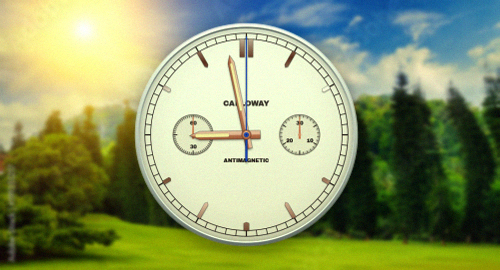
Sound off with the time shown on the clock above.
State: 8:58
